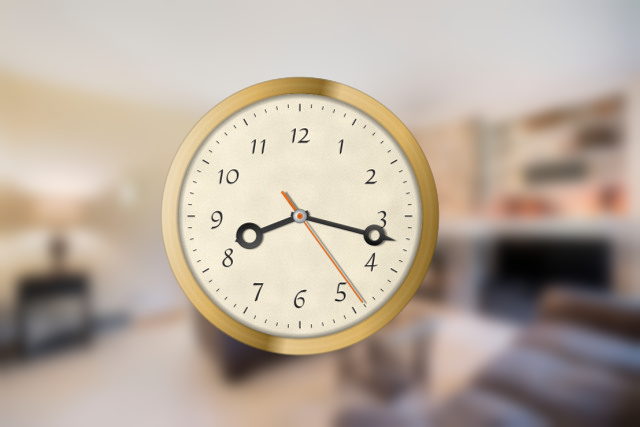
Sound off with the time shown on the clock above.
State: 8:17:24
